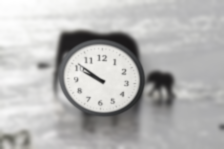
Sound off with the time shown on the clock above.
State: 9:51
